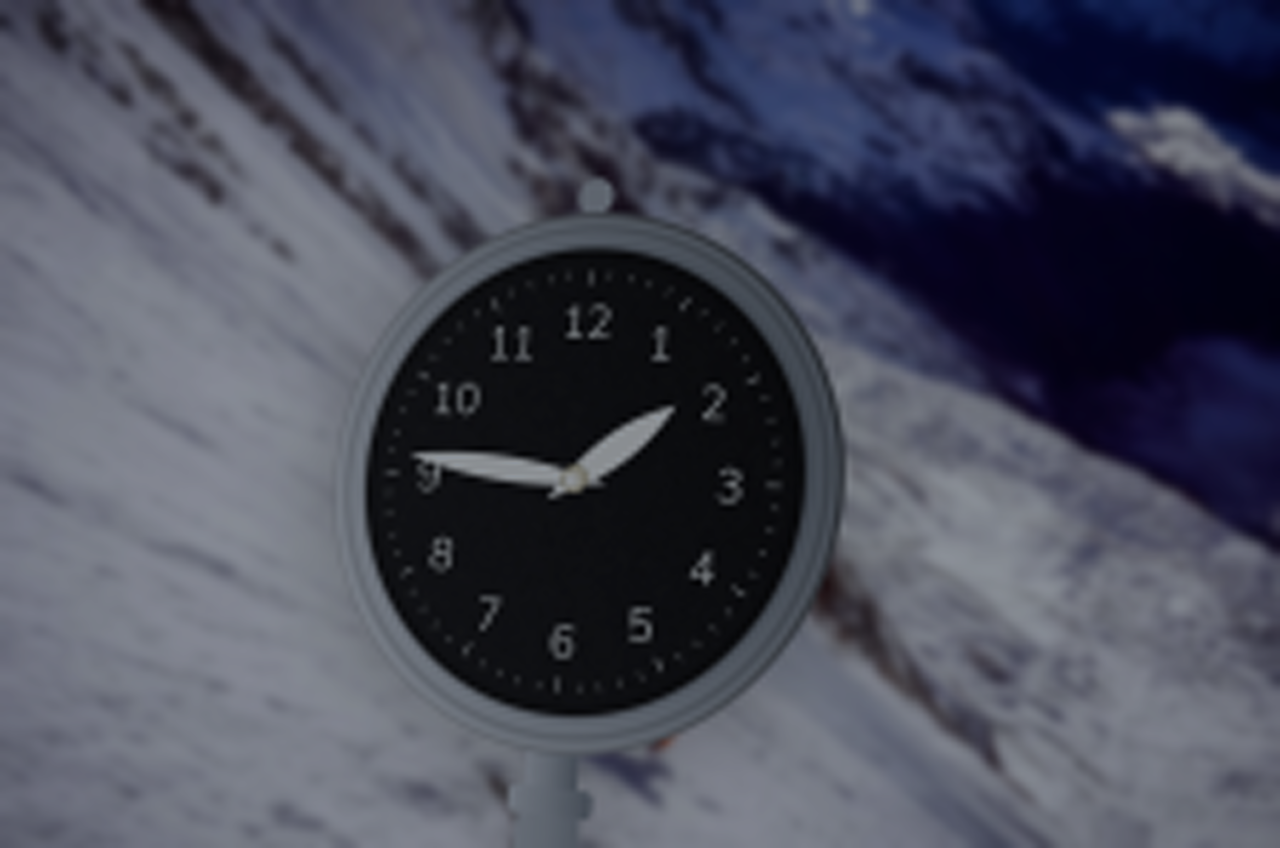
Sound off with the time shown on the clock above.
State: 1:46
